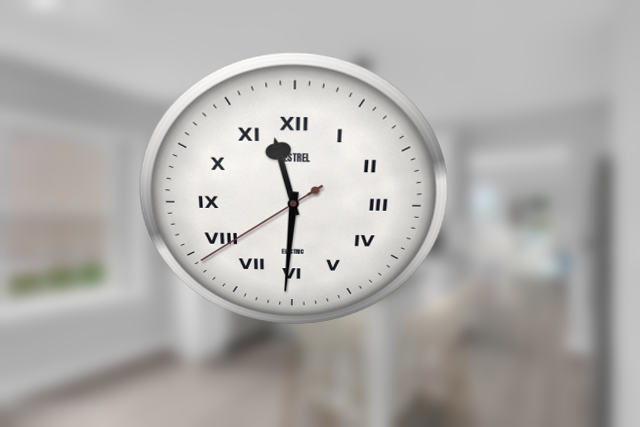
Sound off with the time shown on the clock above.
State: 11:30:39
